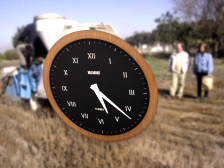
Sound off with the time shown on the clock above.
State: 5:22
